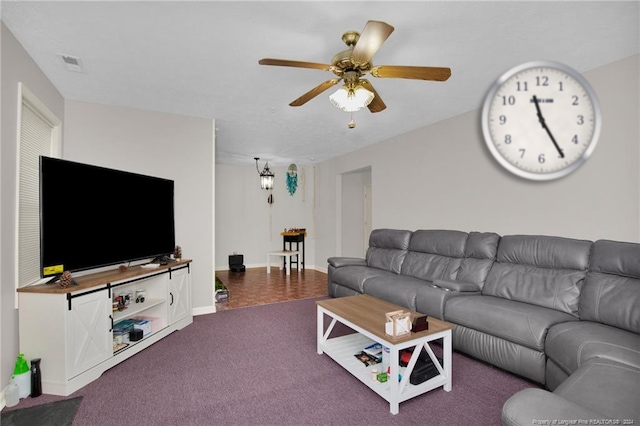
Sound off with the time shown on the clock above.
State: 11:25
